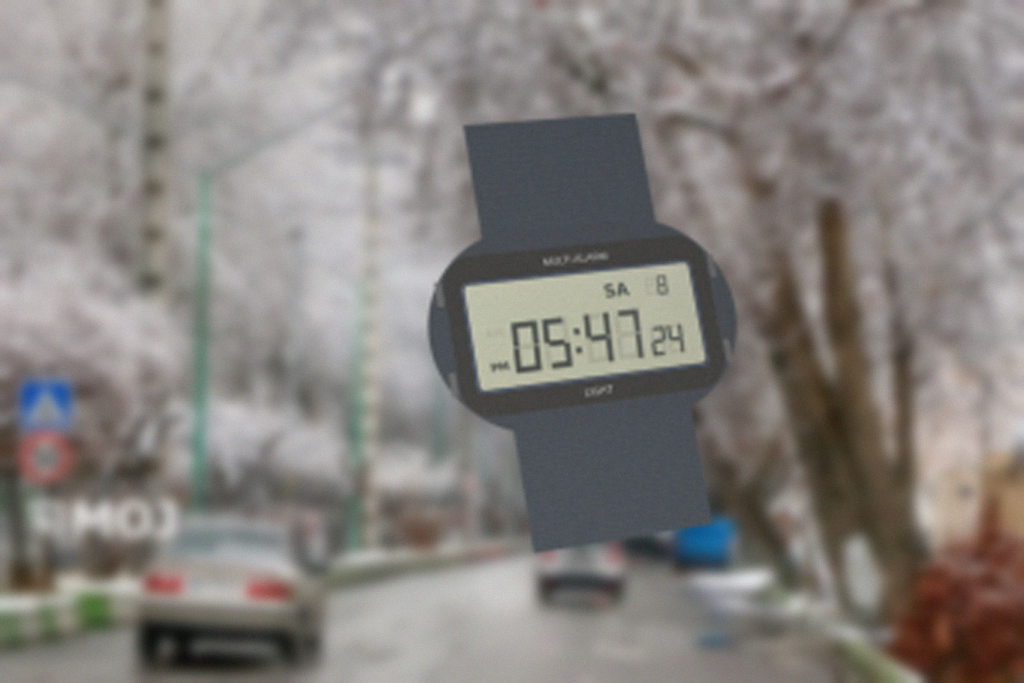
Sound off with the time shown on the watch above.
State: 5:47:24
